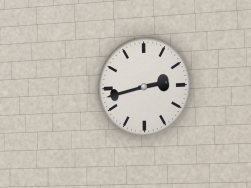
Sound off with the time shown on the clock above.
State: 2:43
